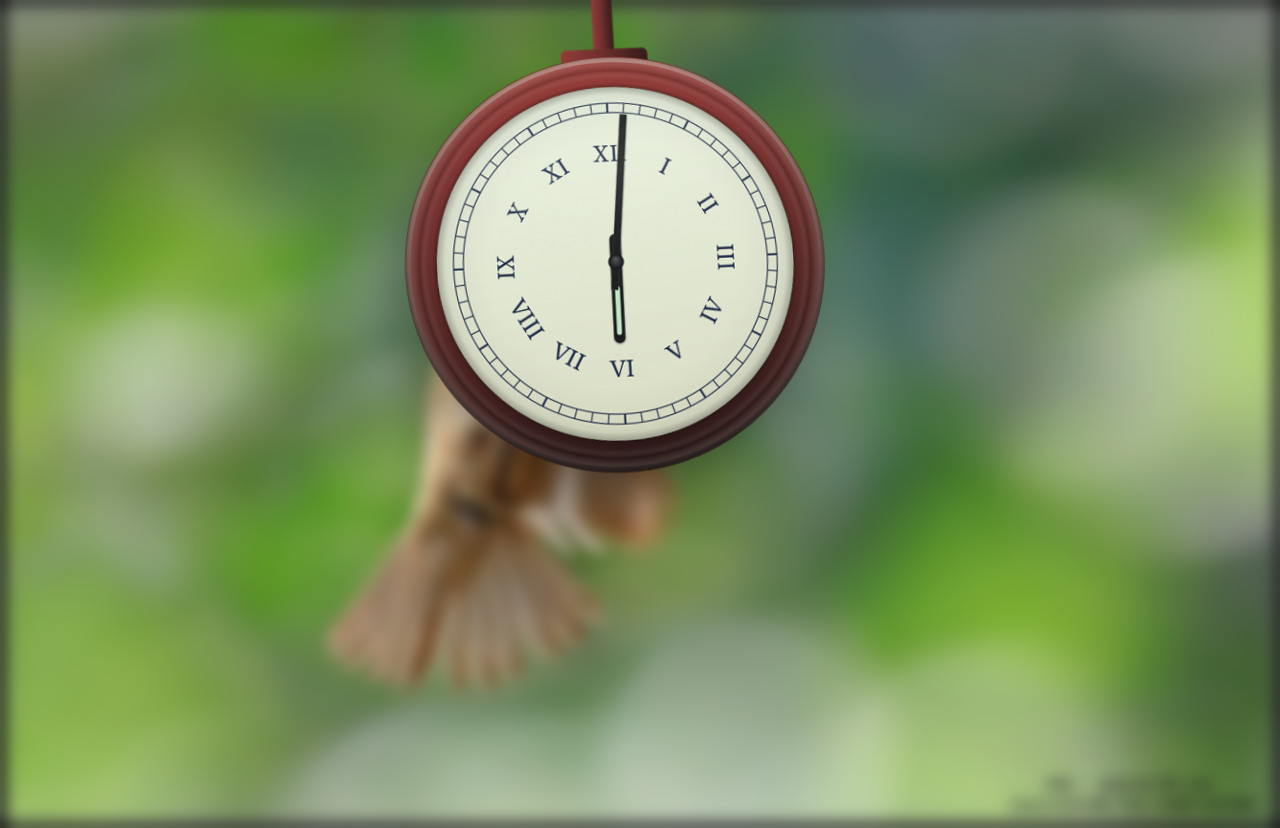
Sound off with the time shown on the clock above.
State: 6:01
